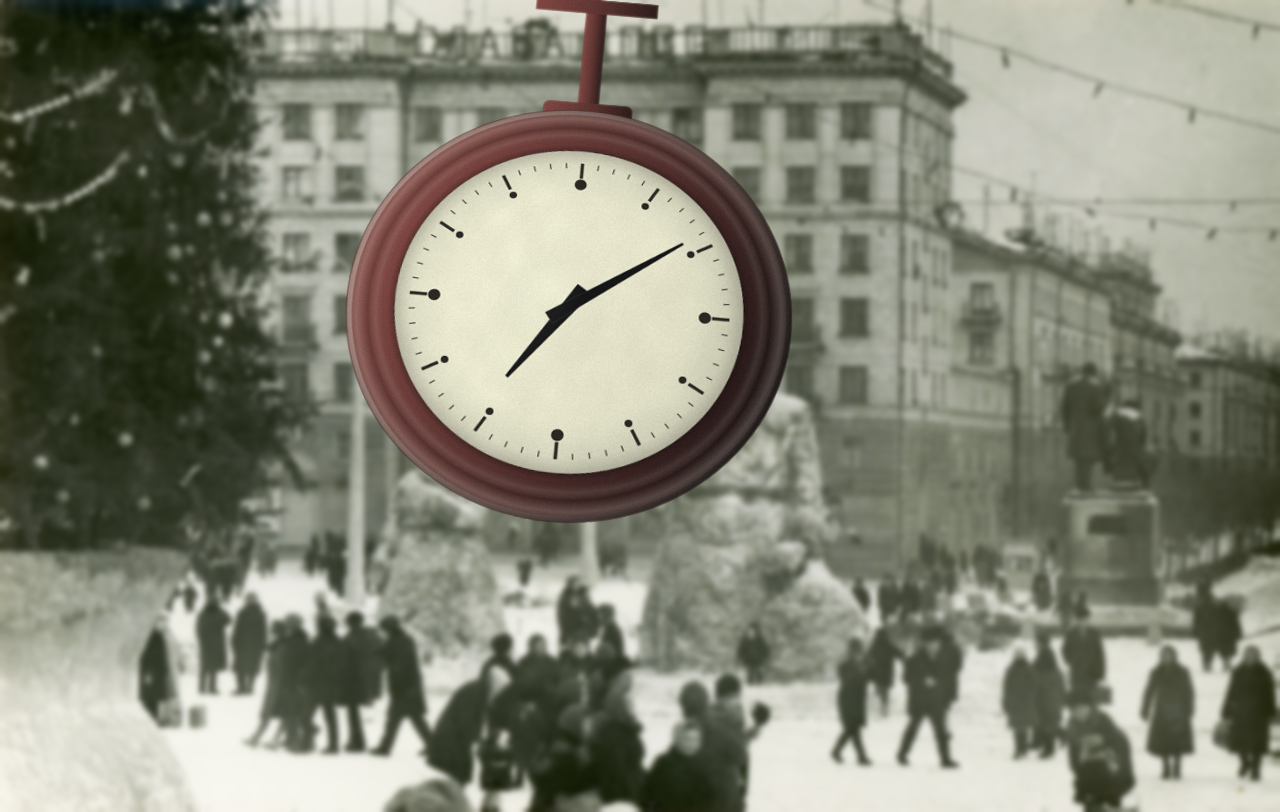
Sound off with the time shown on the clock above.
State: 7:09
